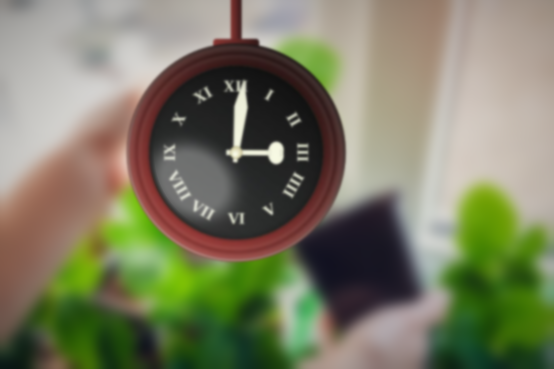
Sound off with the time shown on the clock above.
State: 3:01
